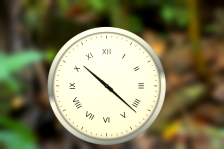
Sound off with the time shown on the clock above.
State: 10:22
